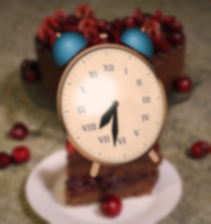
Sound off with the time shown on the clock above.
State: 7:32
